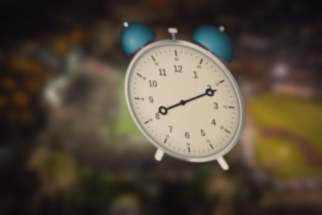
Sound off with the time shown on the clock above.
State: 8:11
